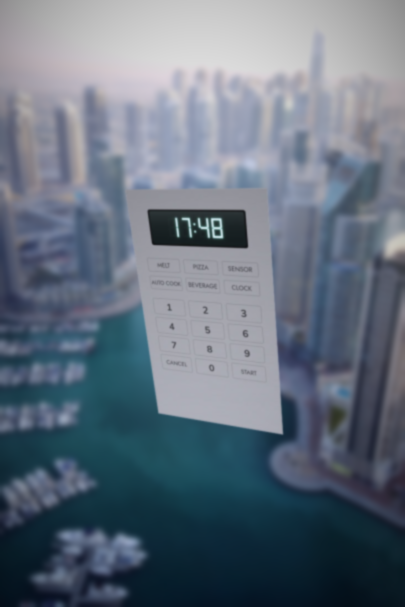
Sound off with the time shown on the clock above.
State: 17:48
